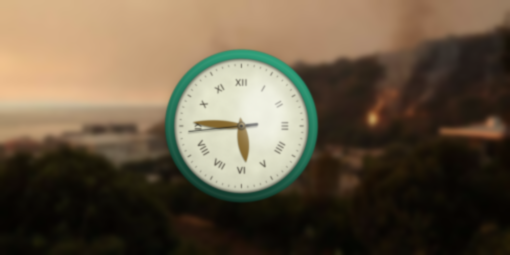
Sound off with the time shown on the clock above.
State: 5:45:44
